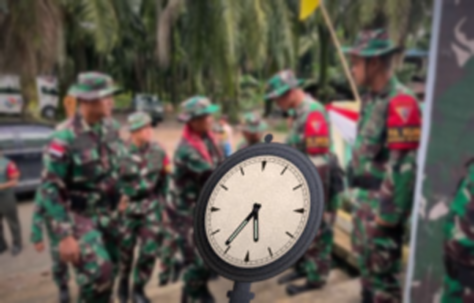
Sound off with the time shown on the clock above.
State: 5:36
